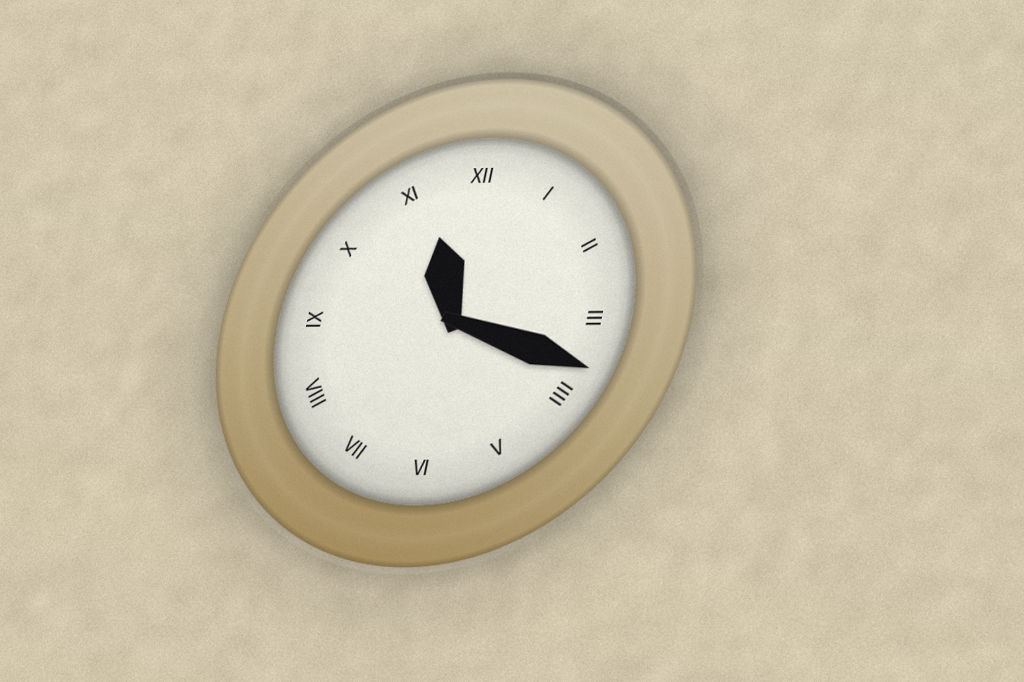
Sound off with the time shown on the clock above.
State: 11:18
